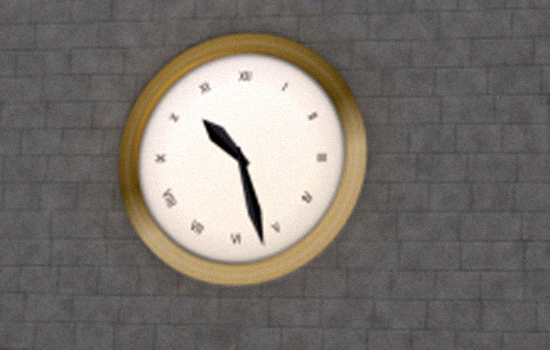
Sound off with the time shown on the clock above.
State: 10:27
